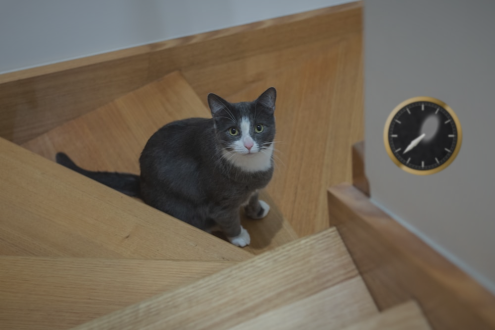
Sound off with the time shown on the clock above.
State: 7:38
